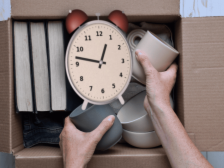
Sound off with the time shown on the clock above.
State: 12:47
